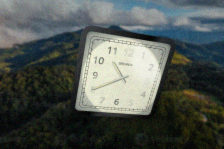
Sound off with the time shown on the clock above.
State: 10:40
